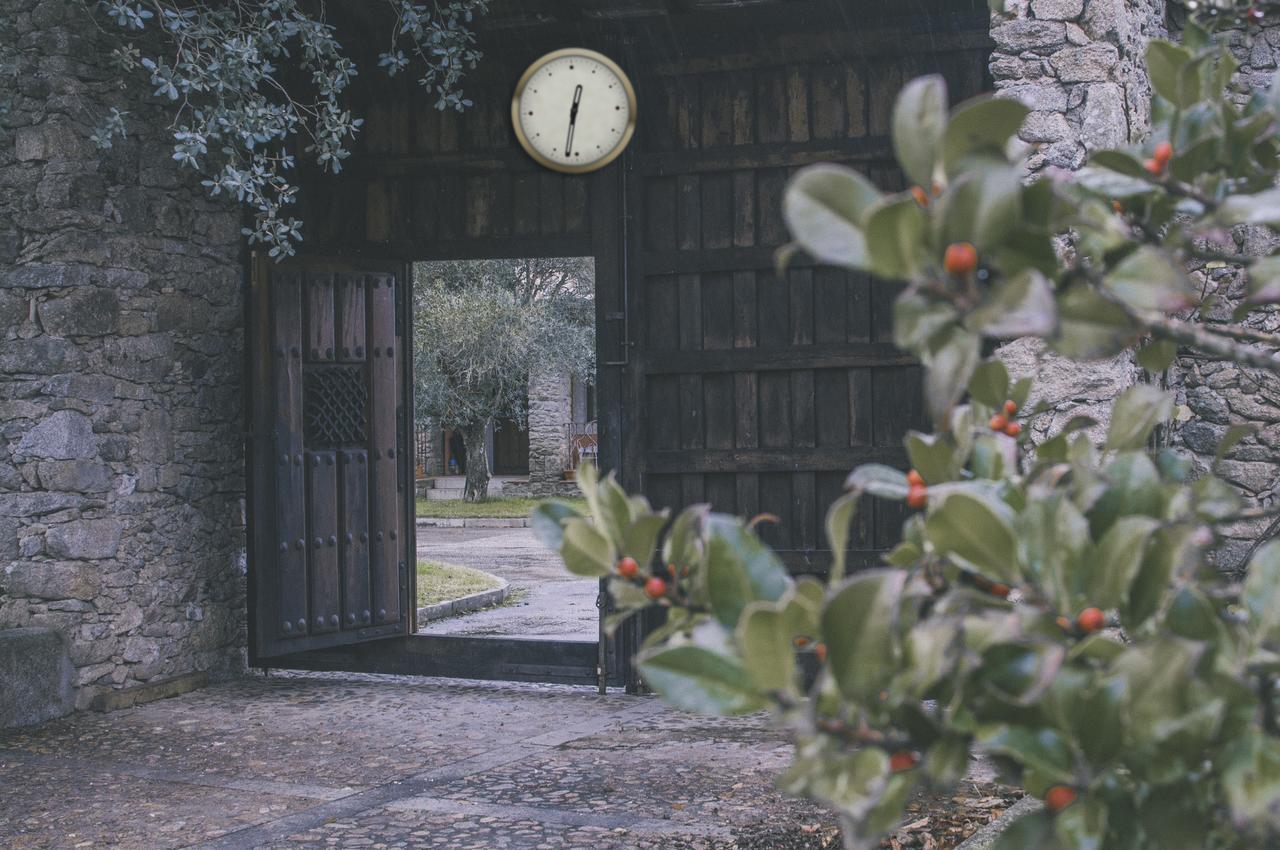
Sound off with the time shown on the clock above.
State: 12:32
